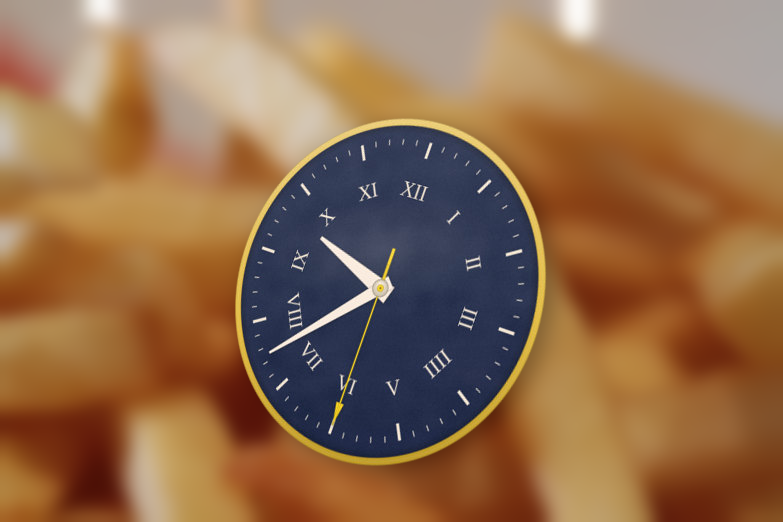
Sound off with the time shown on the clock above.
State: 9:37:30
